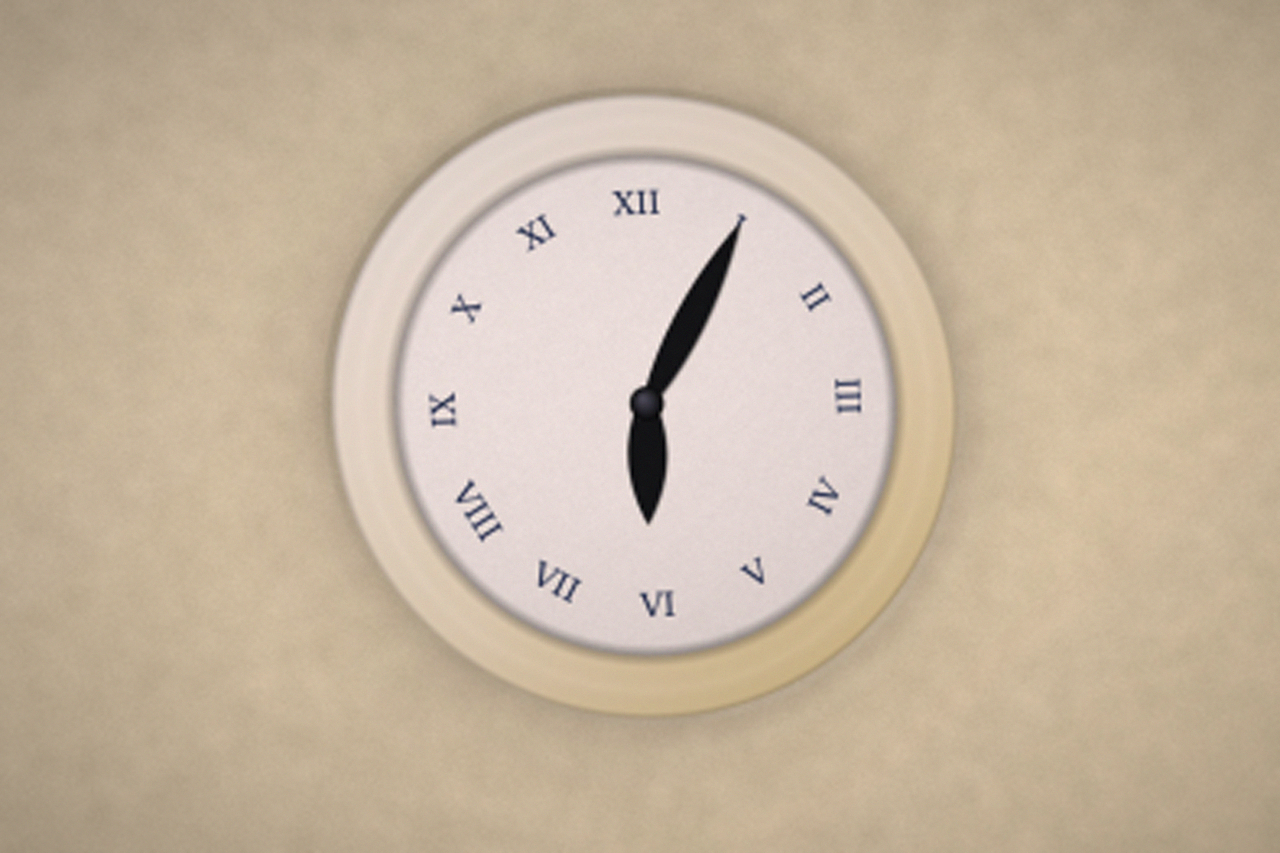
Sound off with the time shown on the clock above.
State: 6:05
